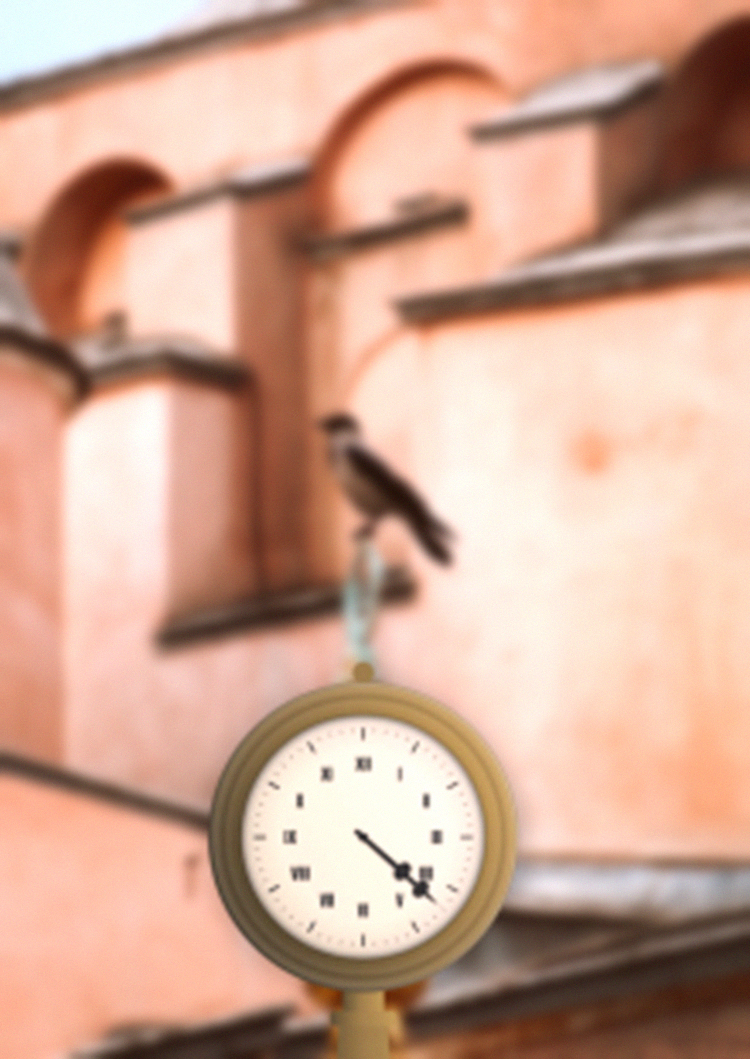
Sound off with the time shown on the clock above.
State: 4:22
